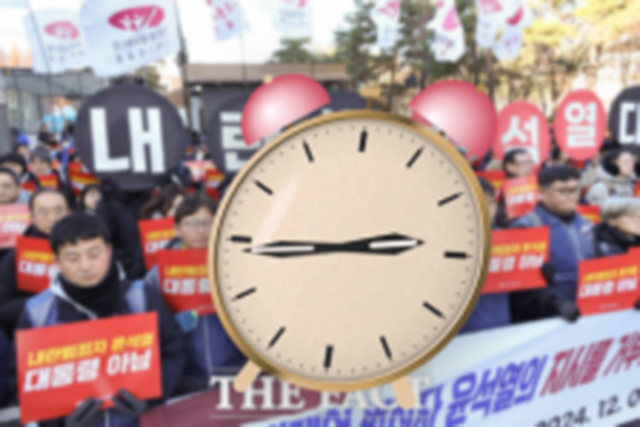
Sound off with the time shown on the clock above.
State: 2:44
